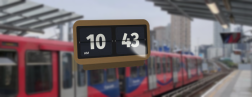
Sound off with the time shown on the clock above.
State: 10:43
